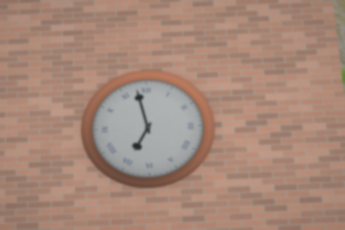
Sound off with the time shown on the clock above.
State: 6:58
